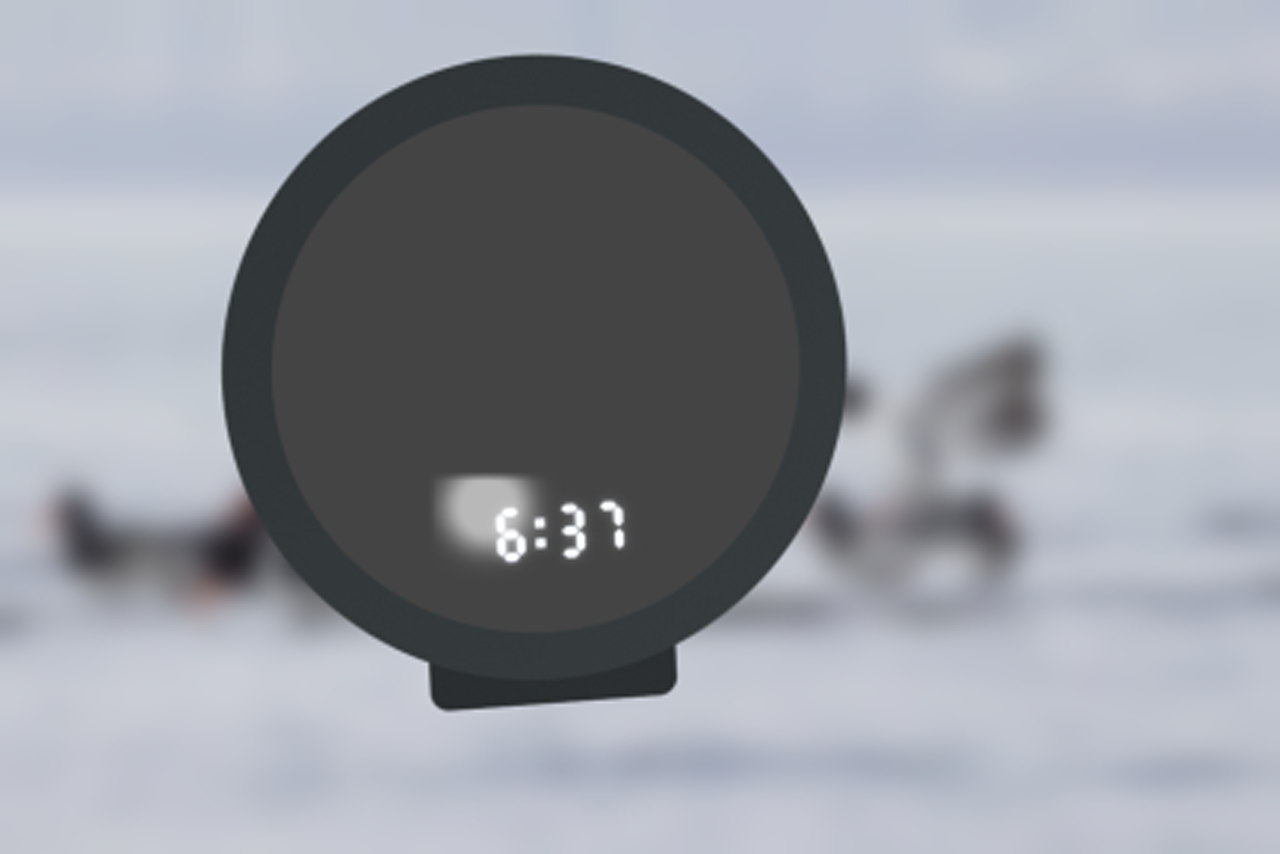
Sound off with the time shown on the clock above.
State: 6:37
